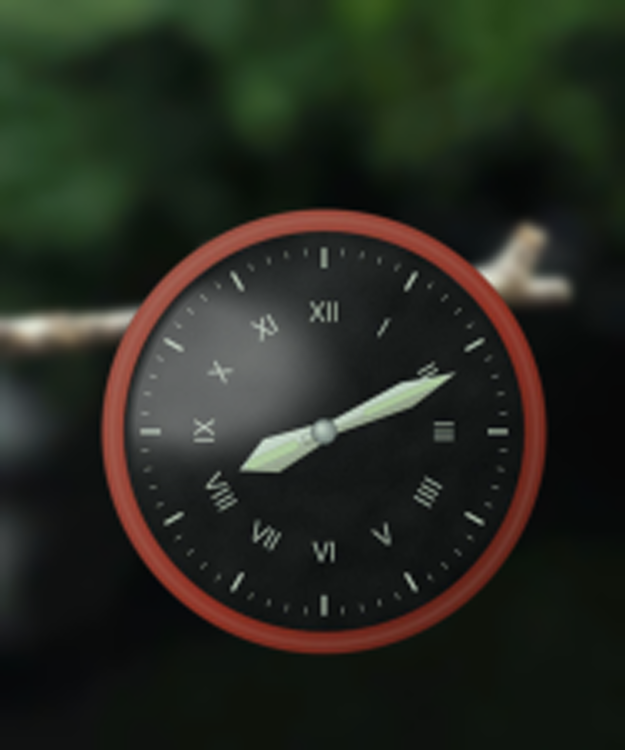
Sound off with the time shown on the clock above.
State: 8:11
